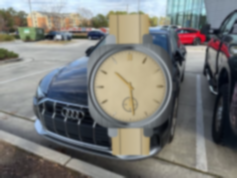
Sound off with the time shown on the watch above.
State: 10:29
